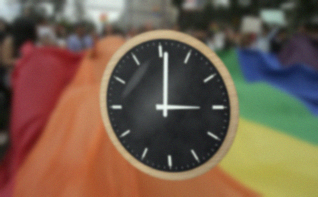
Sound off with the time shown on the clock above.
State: 3:01
